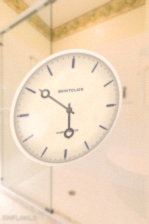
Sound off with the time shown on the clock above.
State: 5:51
